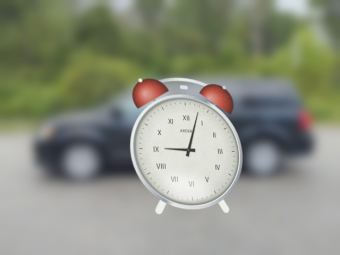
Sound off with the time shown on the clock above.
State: 9:03
